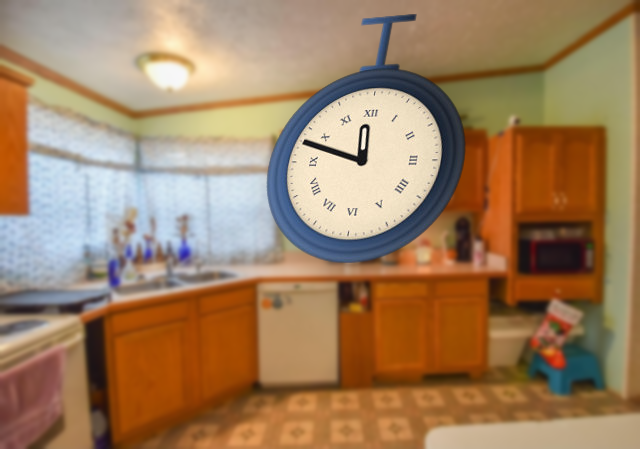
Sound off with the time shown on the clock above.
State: 11:48
